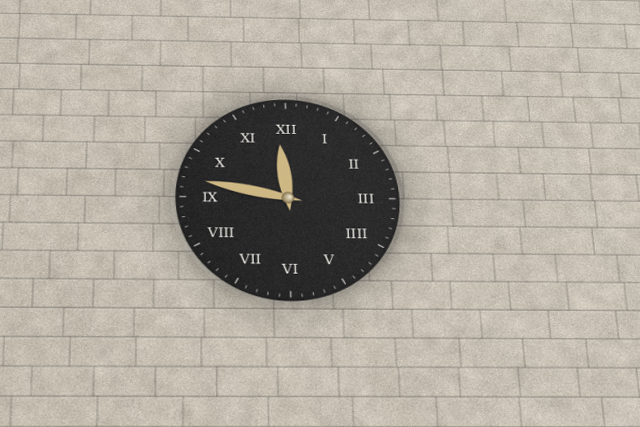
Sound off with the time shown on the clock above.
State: 11:47
